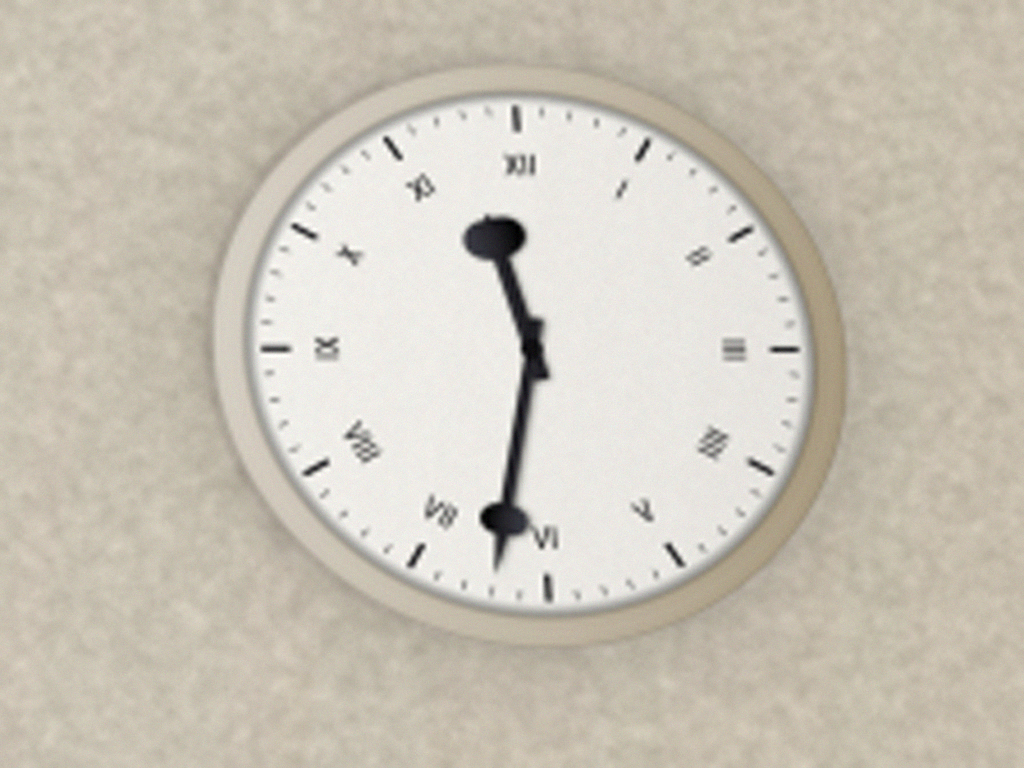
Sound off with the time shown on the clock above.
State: 11:32
